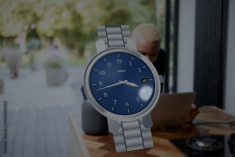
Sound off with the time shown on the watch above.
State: 3:43
